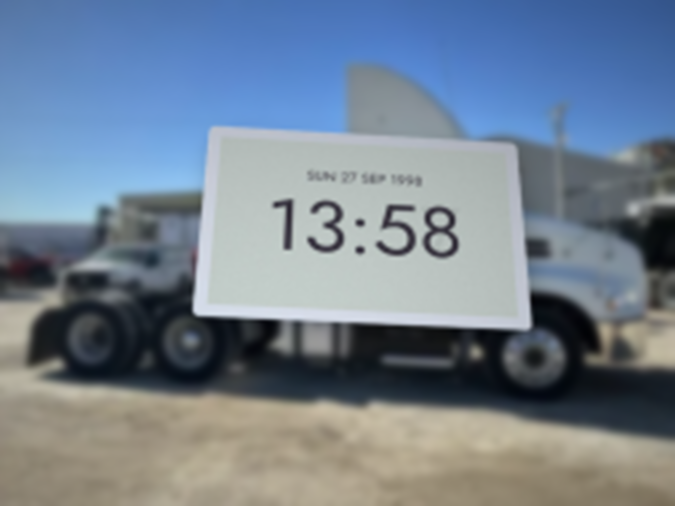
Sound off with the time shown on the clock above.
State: 13:58
